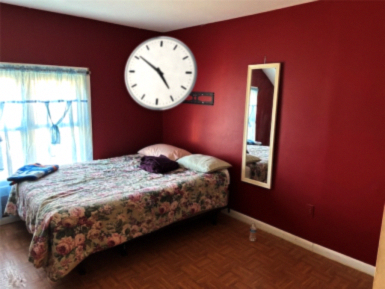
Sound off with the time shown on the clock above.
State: 4:51
